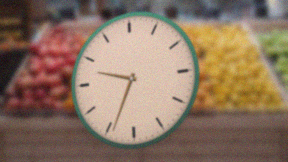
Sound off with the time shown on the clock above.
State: 9:34
